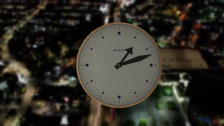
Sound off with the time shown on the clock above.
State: 1:12
